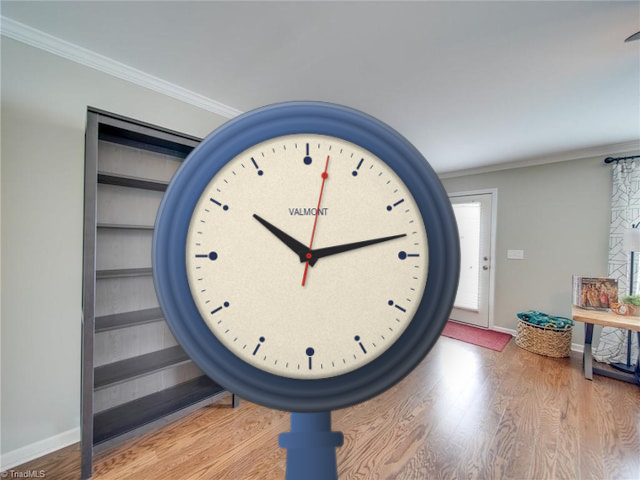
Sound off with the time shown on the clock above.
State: 10:13:02
